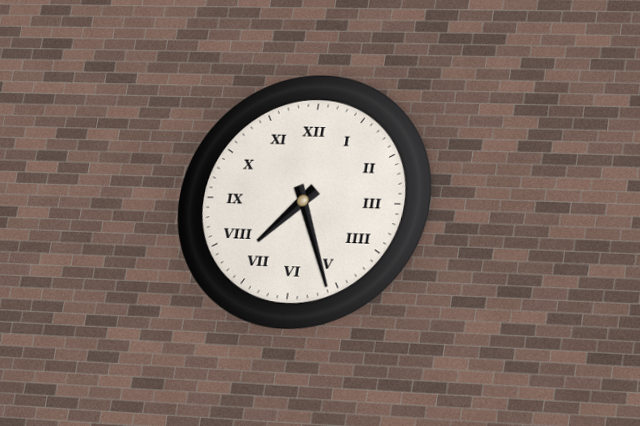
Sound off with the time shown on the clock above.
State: 7:26
